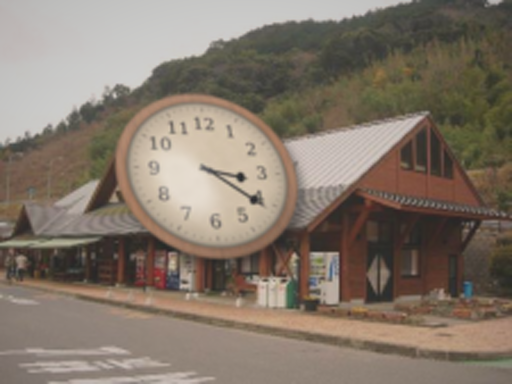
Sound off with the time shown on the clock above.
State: 3:21
